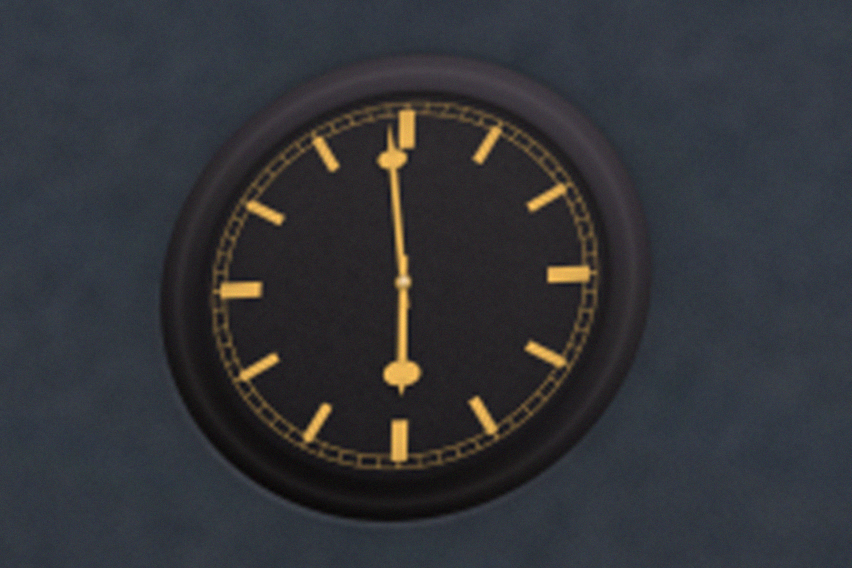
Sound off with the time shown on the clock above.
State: 5:59
